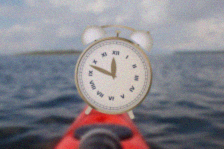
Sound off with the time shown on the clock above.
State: 11:48
